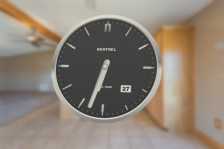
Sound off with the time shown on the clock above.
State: 6:33
